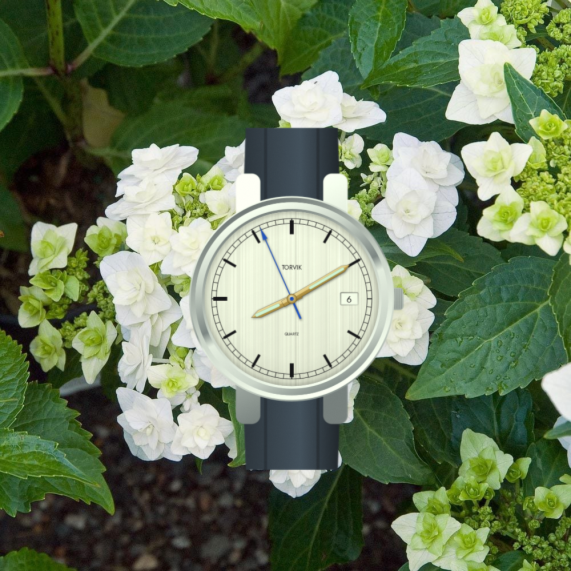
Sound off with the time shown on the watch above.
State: 8:09:56
